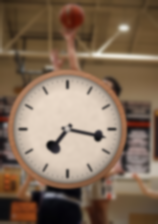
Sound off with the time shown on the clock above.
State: 7:17
